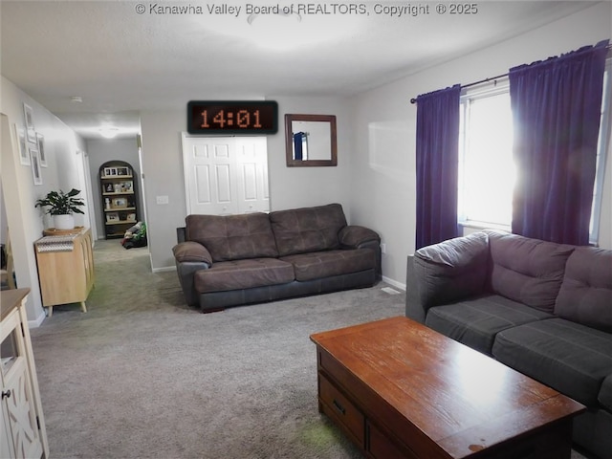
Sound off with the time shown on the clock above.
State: 14:01
